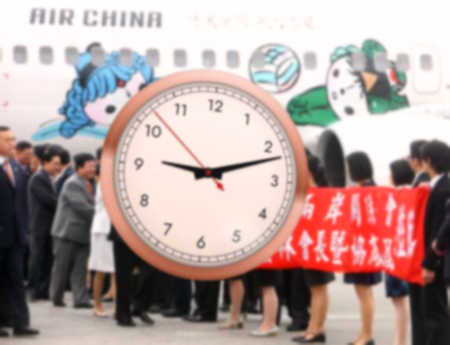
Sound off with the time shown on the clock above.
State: 9:11:52
